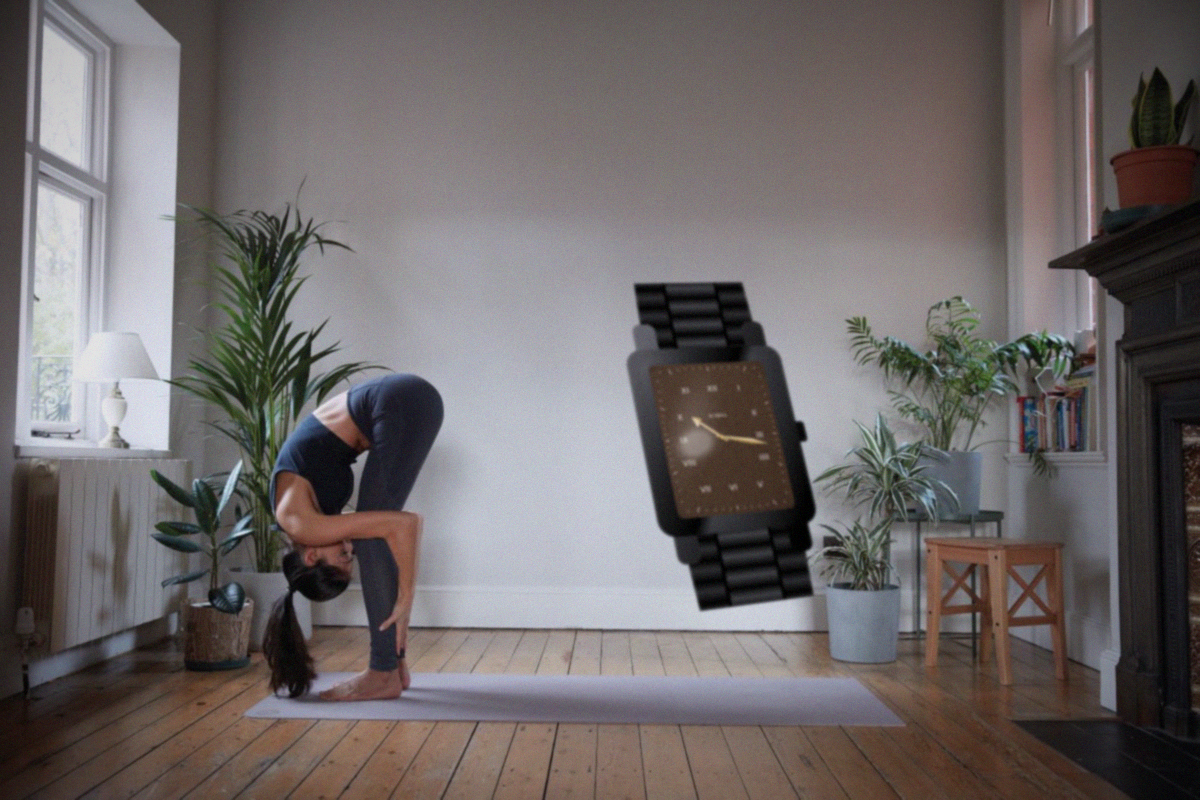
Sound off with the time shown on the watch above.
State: 10:17
